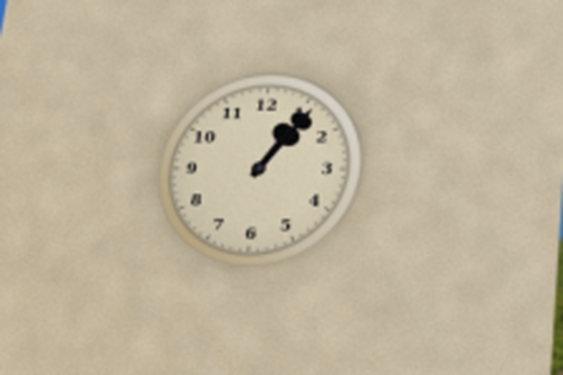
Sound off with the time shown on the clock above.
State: 1:06
